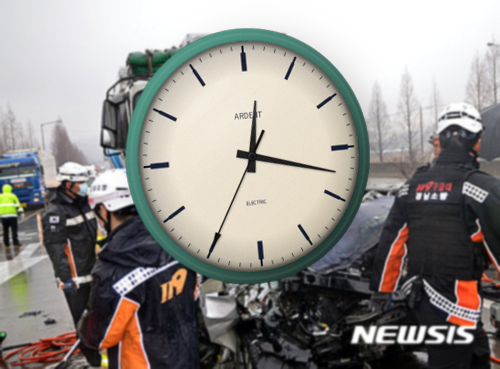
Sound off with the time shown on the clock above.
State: 12:17:35
